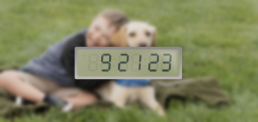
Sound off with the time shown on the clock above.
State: 9:21:23
